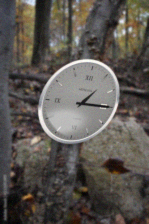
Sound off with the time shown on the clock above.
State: 1:15
